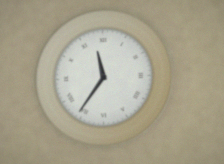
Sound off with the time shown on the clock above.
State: 11:36
